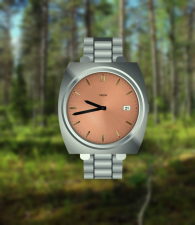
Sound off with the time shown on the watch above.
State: 9:43
